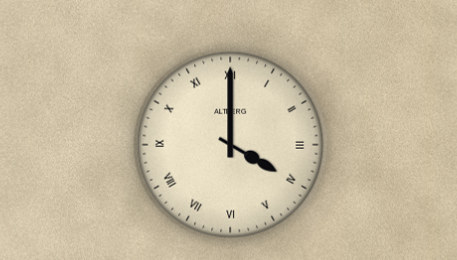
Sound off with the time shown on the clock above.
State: 4:00
